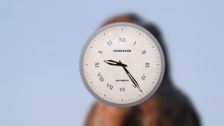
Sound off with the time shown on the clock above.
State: 9:24
